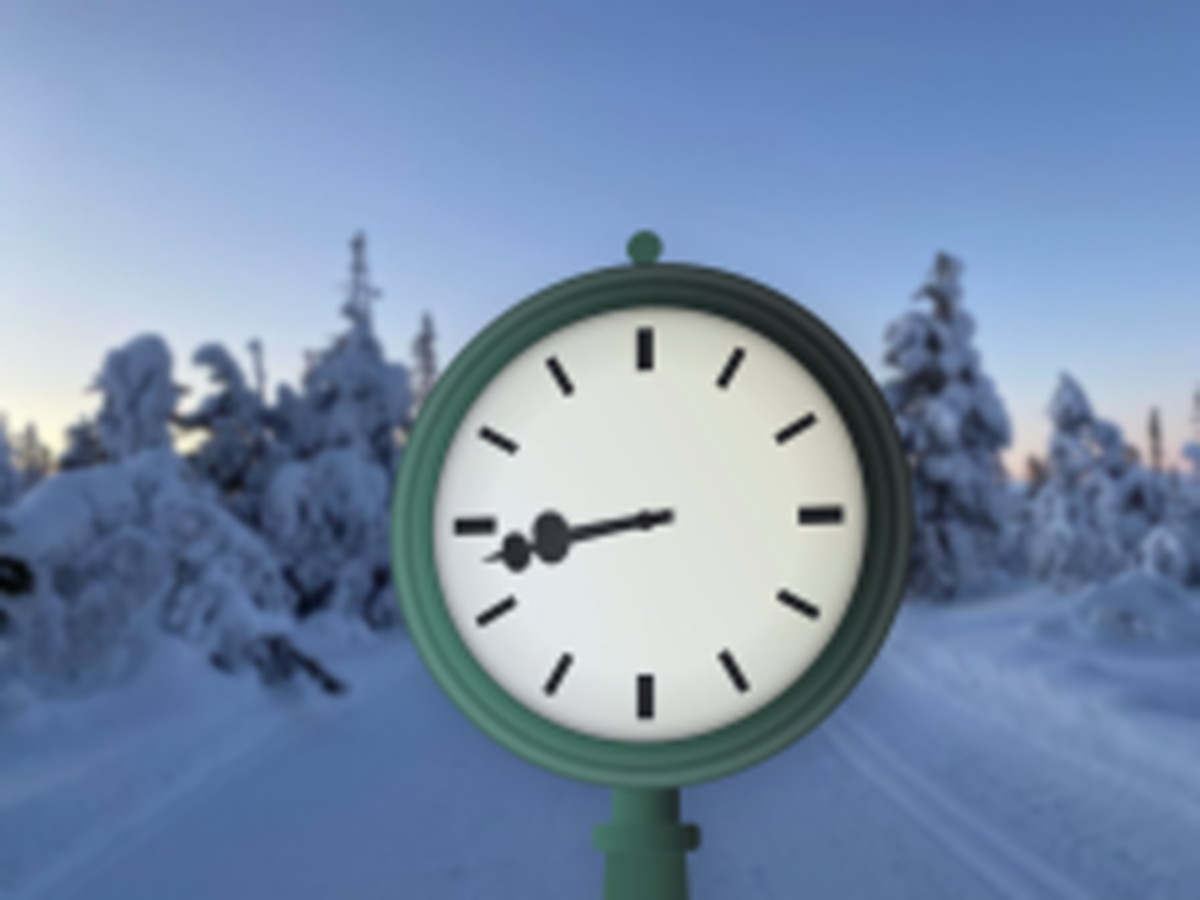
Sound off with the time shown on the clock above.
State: 8:43
